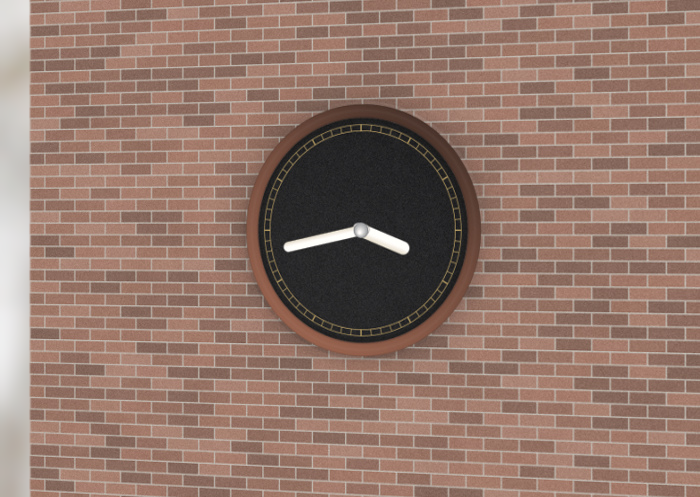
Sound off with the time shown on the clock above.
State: 3:43
